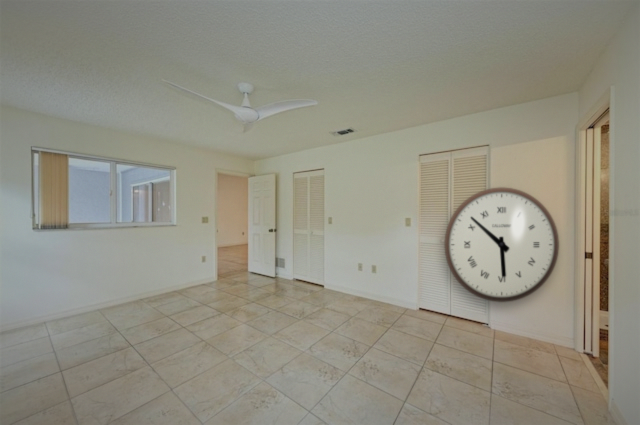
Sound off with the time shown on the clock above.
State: 5:52
